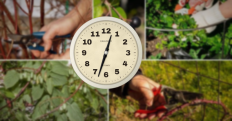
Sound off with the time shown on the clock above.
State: 12:33
